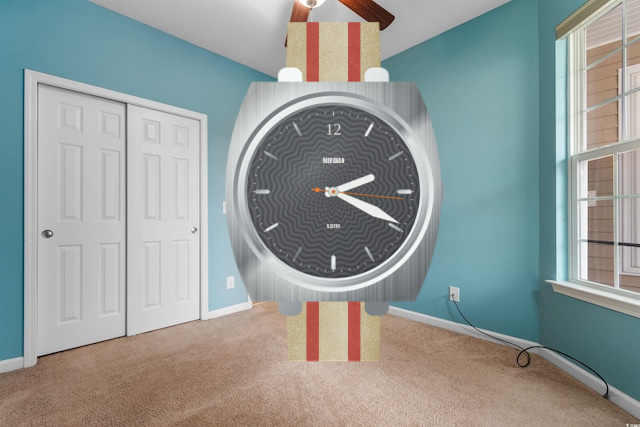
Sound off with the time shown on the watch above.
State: 2:19:16
